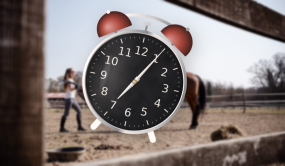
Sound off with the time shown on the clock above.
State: 7:05
